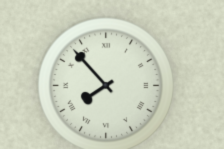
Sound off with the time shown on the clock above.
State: 7:53
